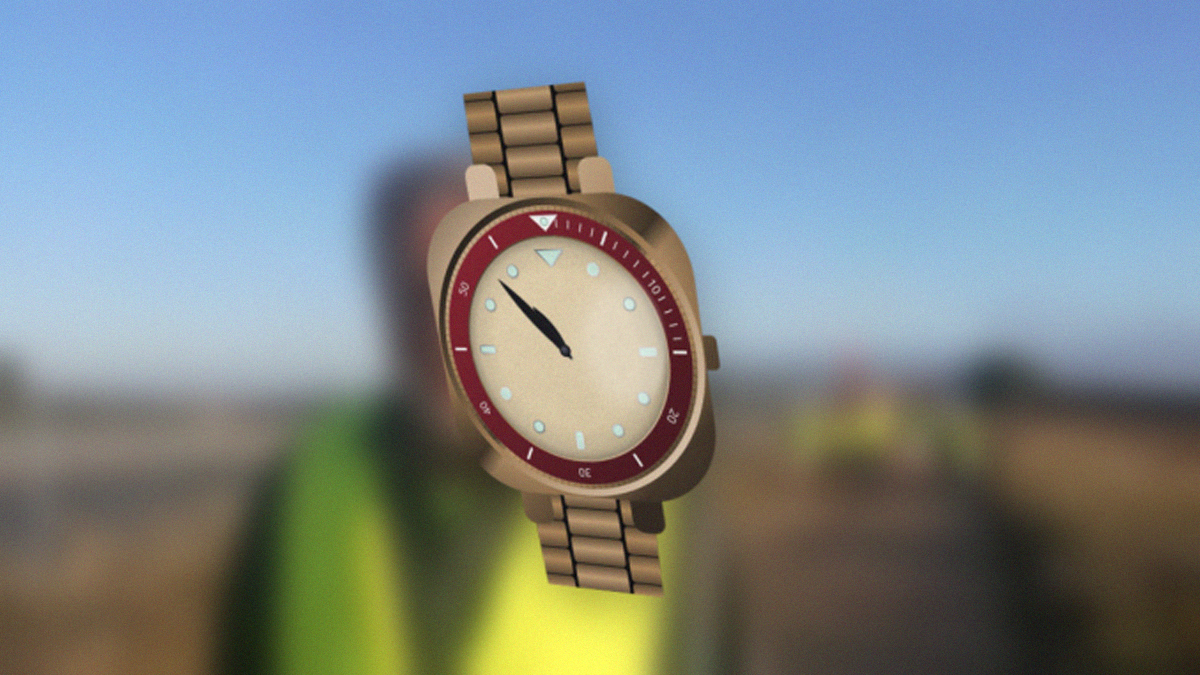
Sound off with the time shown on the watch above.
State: 10:53
